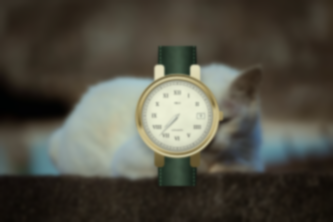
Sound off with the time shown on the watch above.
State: 7:37
